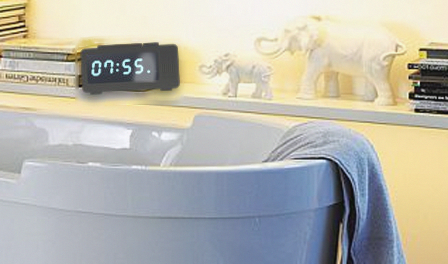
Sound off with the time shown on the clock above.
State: 7:55
